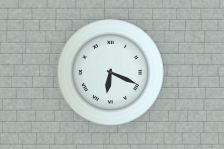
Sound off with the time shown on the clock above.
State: 6:19
